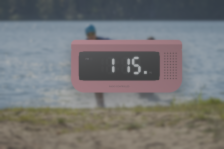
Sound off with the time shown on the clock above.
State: 1:15
